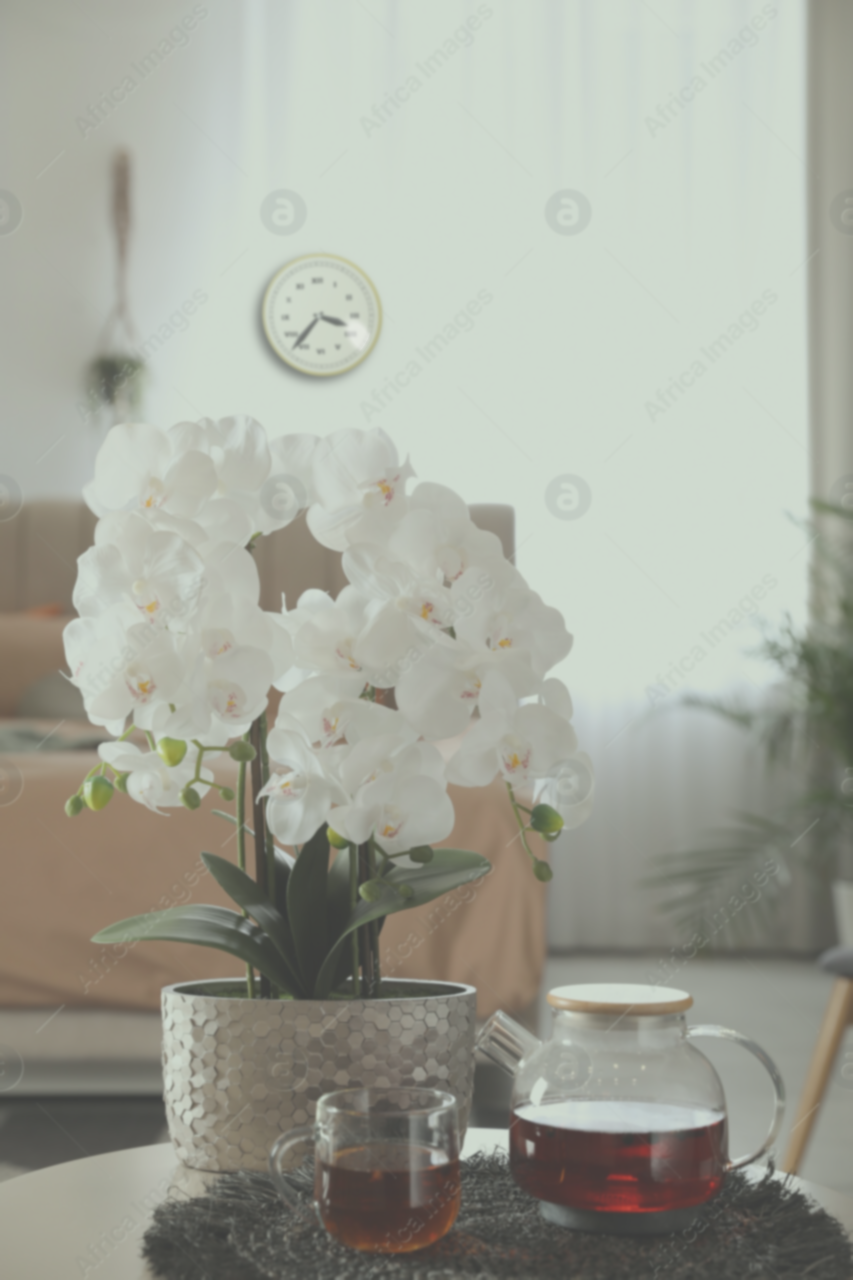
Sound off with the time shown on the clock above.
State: 3:37
